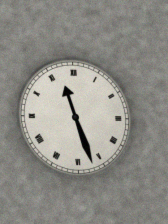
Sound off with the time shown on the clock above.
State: 11:27
